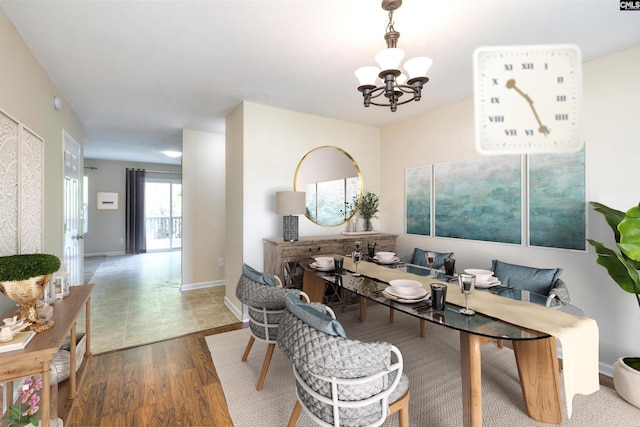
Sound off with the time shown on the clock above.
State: 10:26
